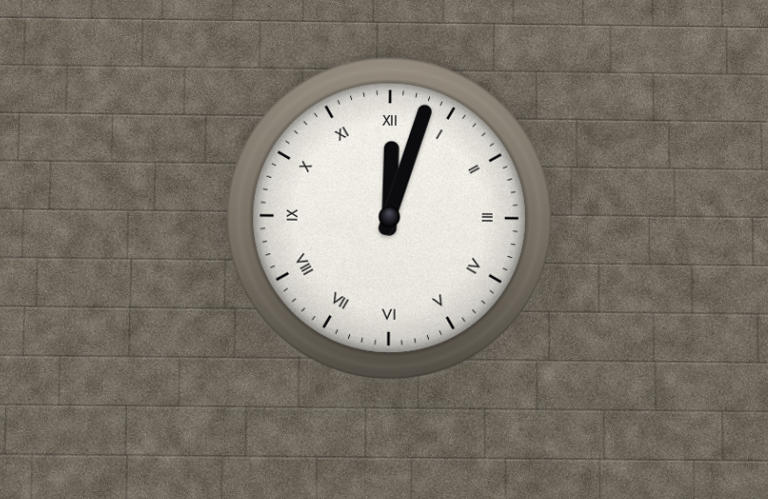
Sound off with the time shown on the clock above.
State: 12:03
